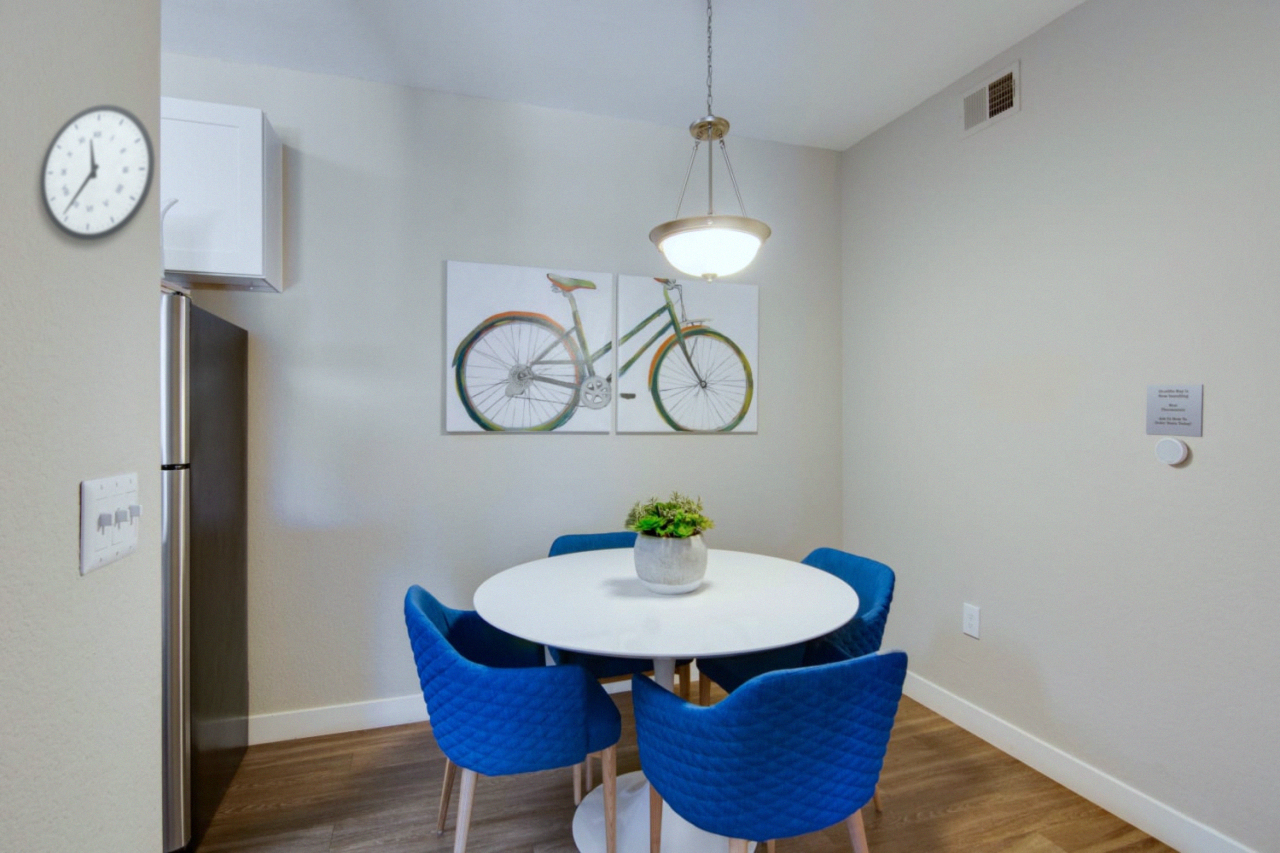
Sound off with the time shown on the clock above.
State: 11:36
